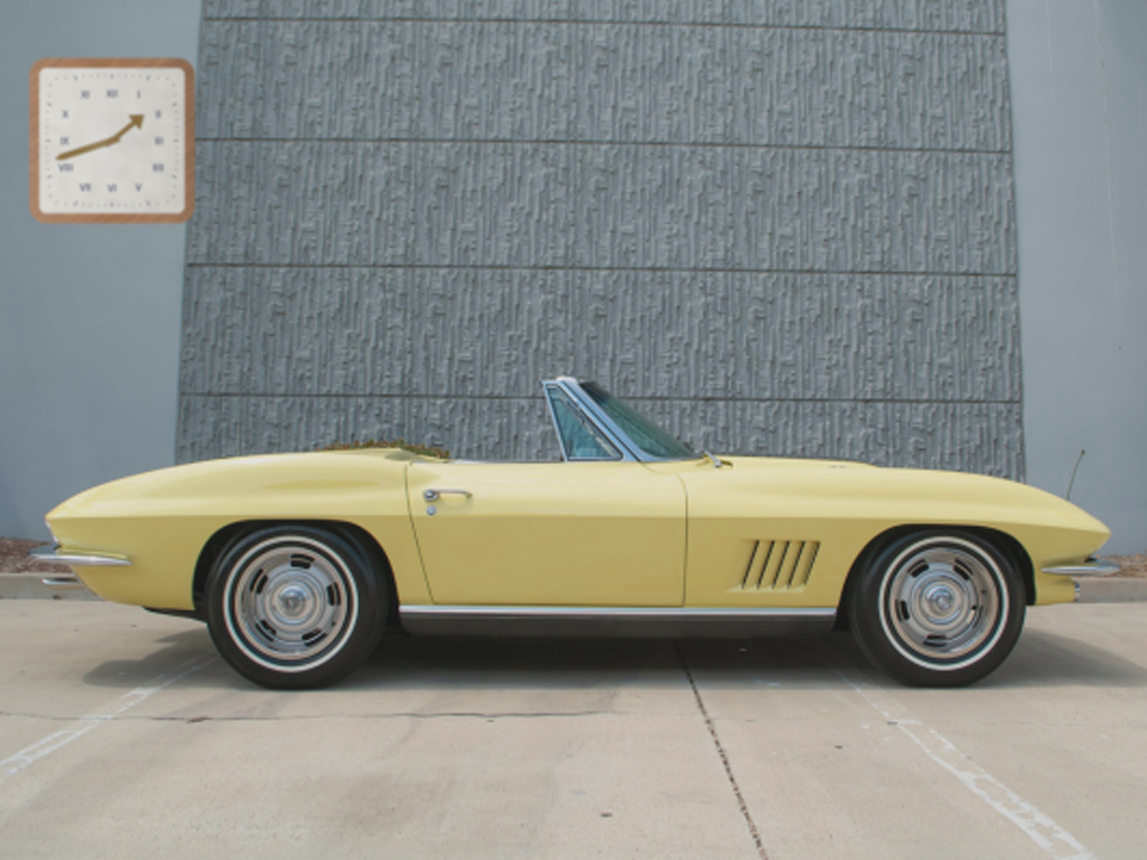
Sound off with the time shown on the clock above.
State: 1:42
